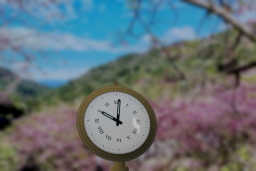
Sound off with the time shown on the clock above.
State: 10:01
